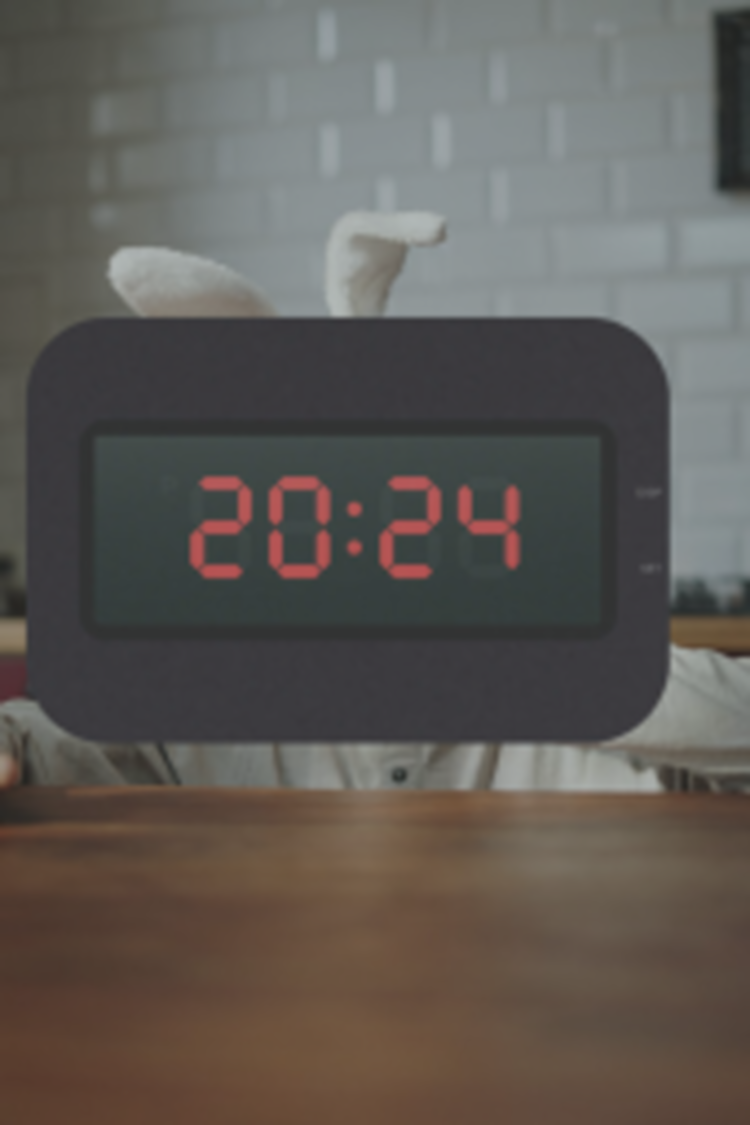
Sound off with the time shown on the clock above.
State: 20:24
